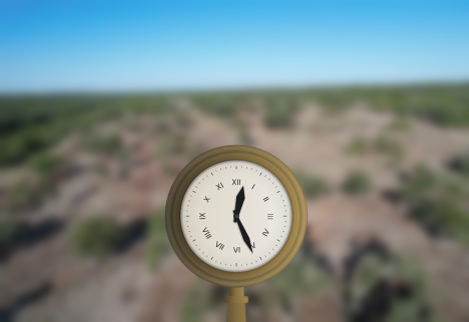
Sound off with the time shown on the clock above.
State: 12:26
